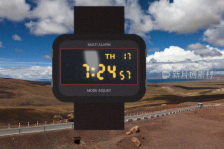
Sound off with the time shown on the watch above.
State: 7:24:57
